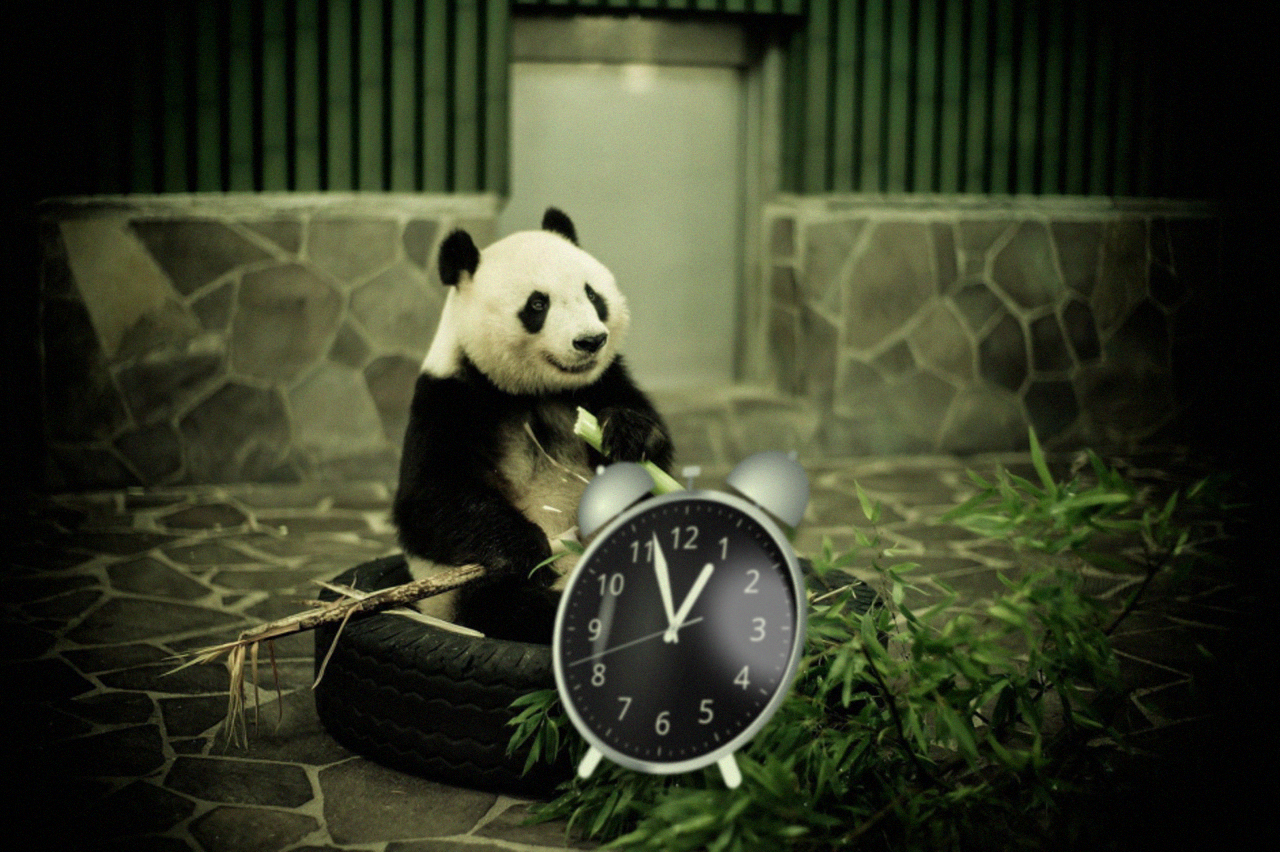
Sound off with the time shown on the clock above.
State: 12:56:42
